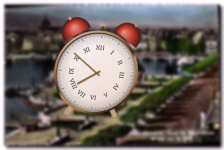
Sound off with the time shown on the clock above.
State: 7:51
